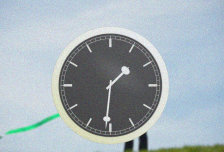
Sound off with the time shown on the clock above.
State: 1:31
